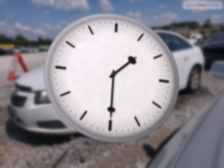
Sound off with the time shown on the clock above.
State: 1:30
